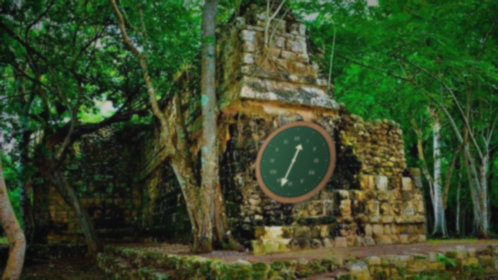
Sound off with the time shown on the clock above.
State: 12:33
